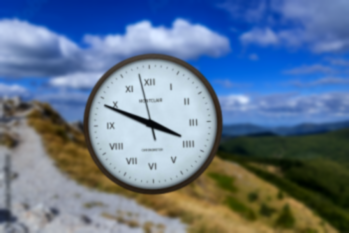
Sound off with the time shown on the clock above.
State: 3:48:58
